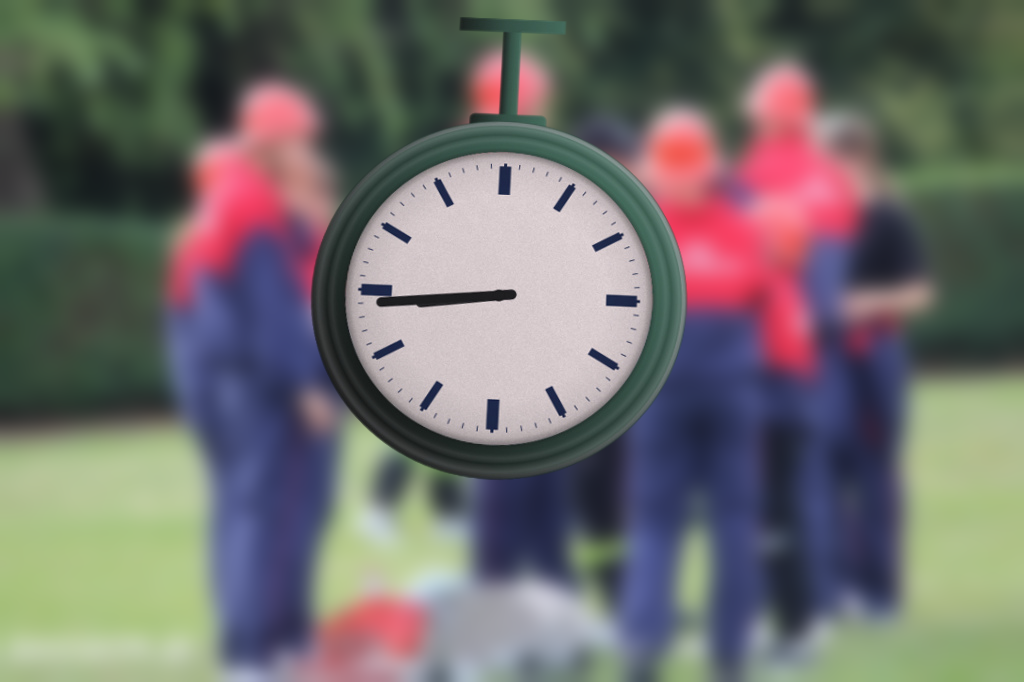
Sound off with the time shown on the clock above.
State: 8:44
